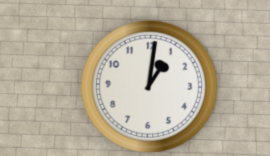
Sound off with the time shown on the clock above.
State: 1:01
